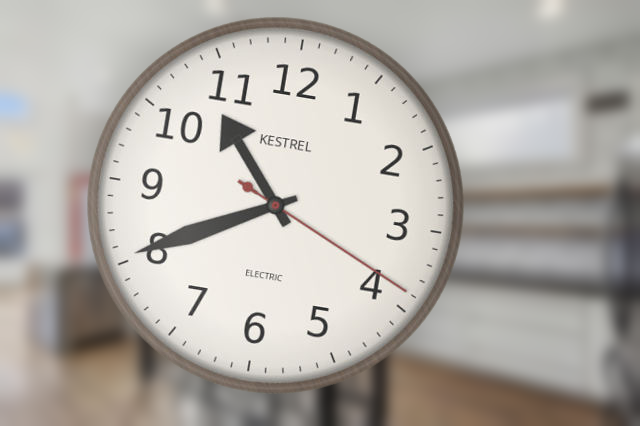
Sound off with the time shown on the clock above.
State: 10:40:19
